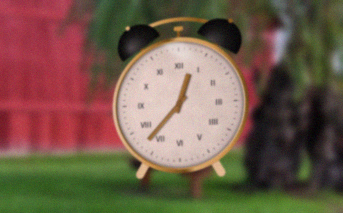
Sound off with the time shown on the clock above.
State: 12:37
